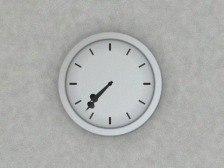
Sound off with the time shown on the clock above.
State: 7:37
